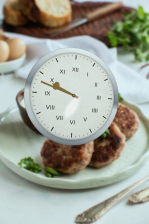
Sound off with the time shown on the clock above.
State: 9:48
